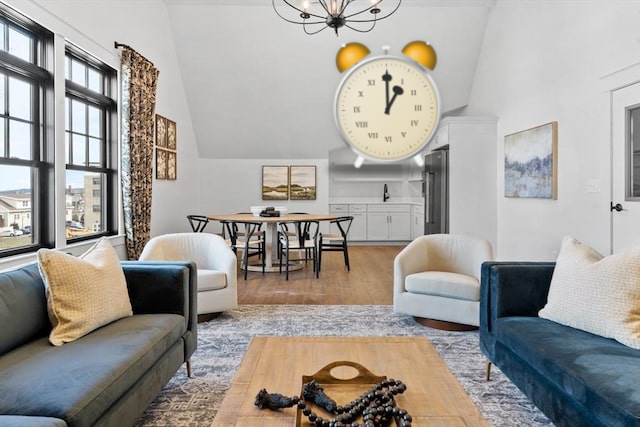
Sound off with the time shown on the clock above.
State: 1:00
